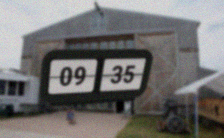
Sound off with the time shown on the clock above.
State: 9:35
